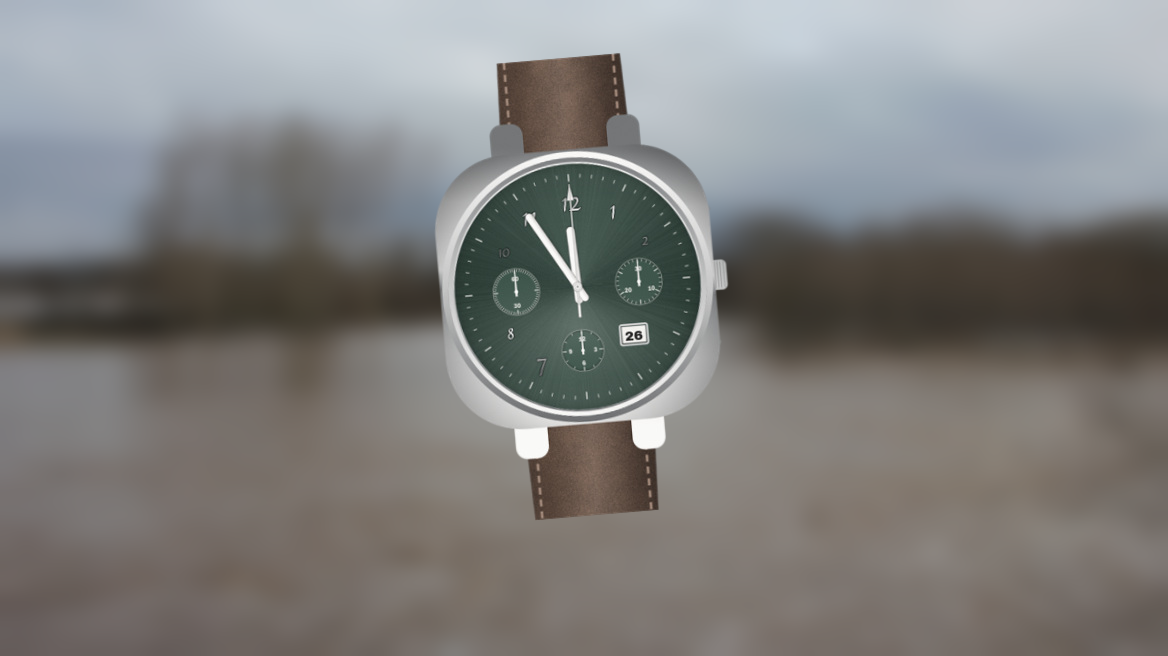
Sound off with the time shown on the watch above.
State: 11:55
